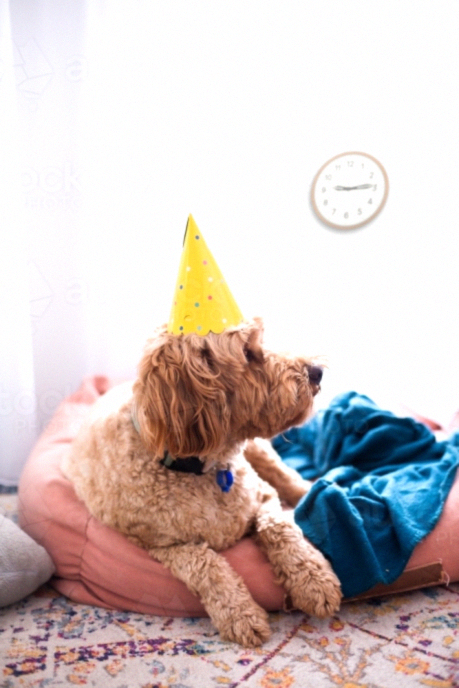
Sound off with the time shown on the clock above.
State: 9:14
